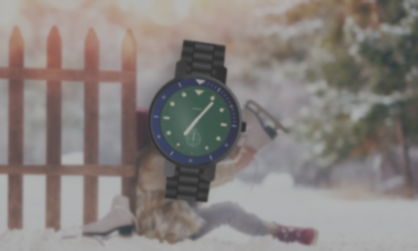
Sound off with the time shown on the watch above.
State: 7:06
